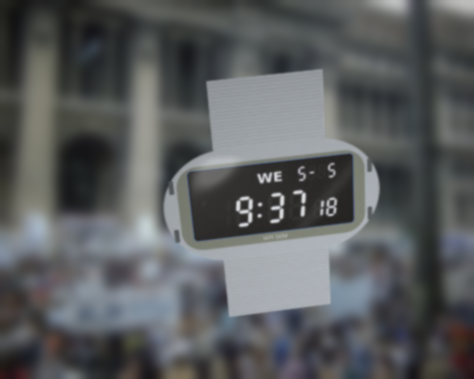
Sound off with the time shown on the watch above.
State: 9:37:18
